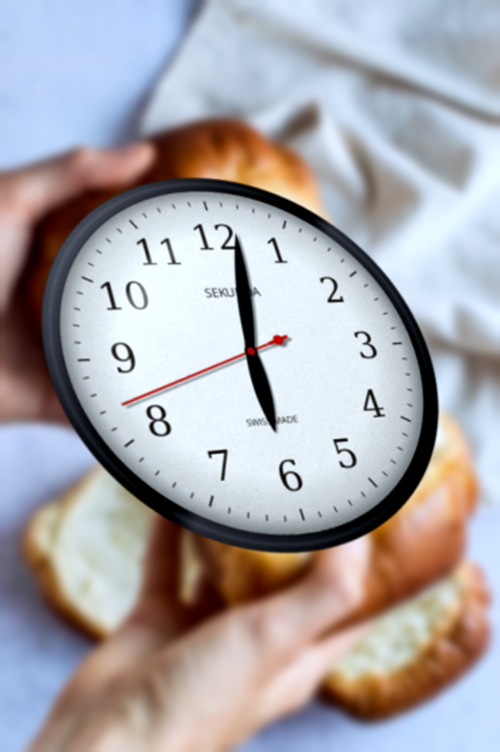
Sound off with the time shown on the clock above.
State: 6:01:42
